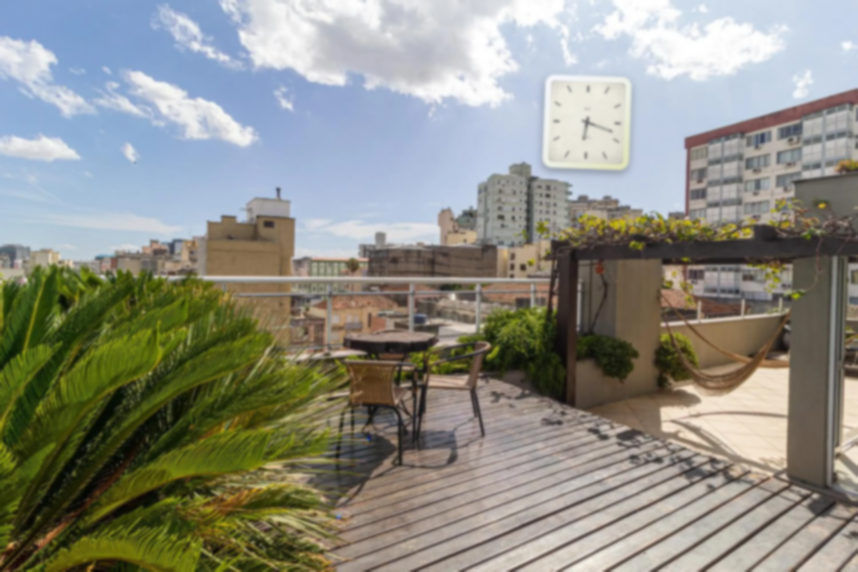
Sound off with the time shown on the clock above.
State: 6:18
